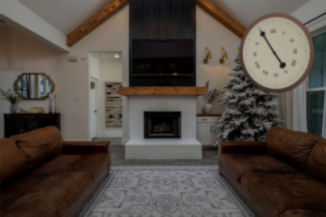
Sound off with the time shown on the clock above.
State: 4:55
